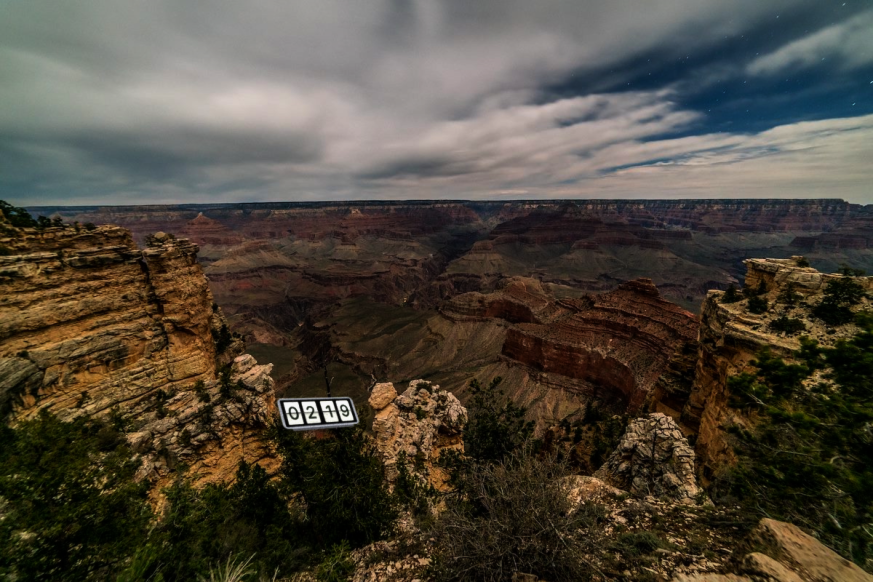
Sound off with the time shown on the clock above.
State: 2:19
